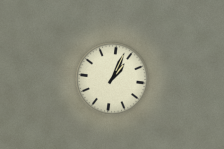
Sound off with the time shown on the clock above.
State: 1:03
